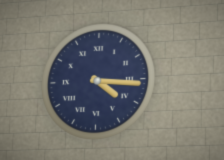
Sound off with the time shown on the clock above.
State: 4:16
